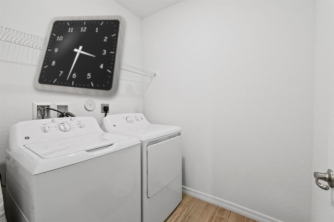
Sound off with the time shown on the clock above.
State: 3:32
